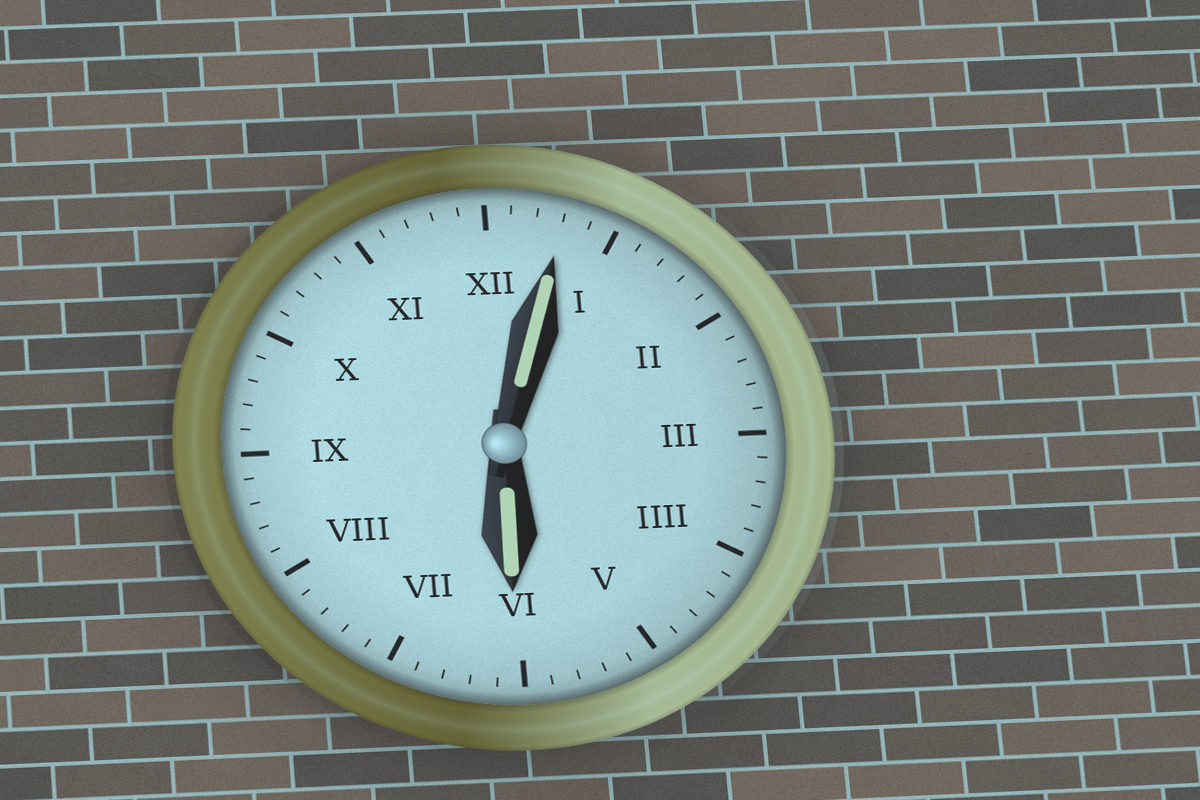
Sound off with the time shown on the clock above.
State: 6:03
